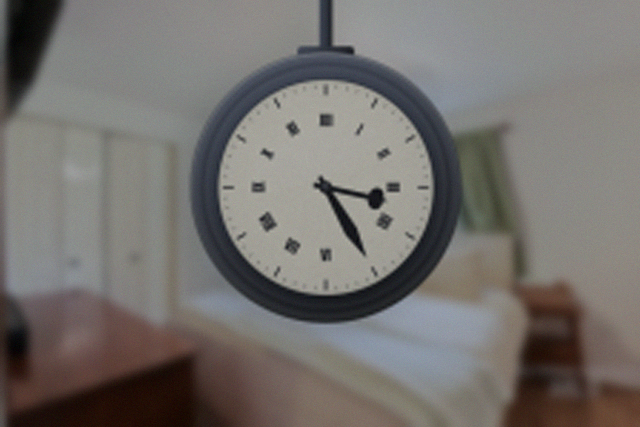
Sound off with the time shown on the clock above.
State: 3:25
